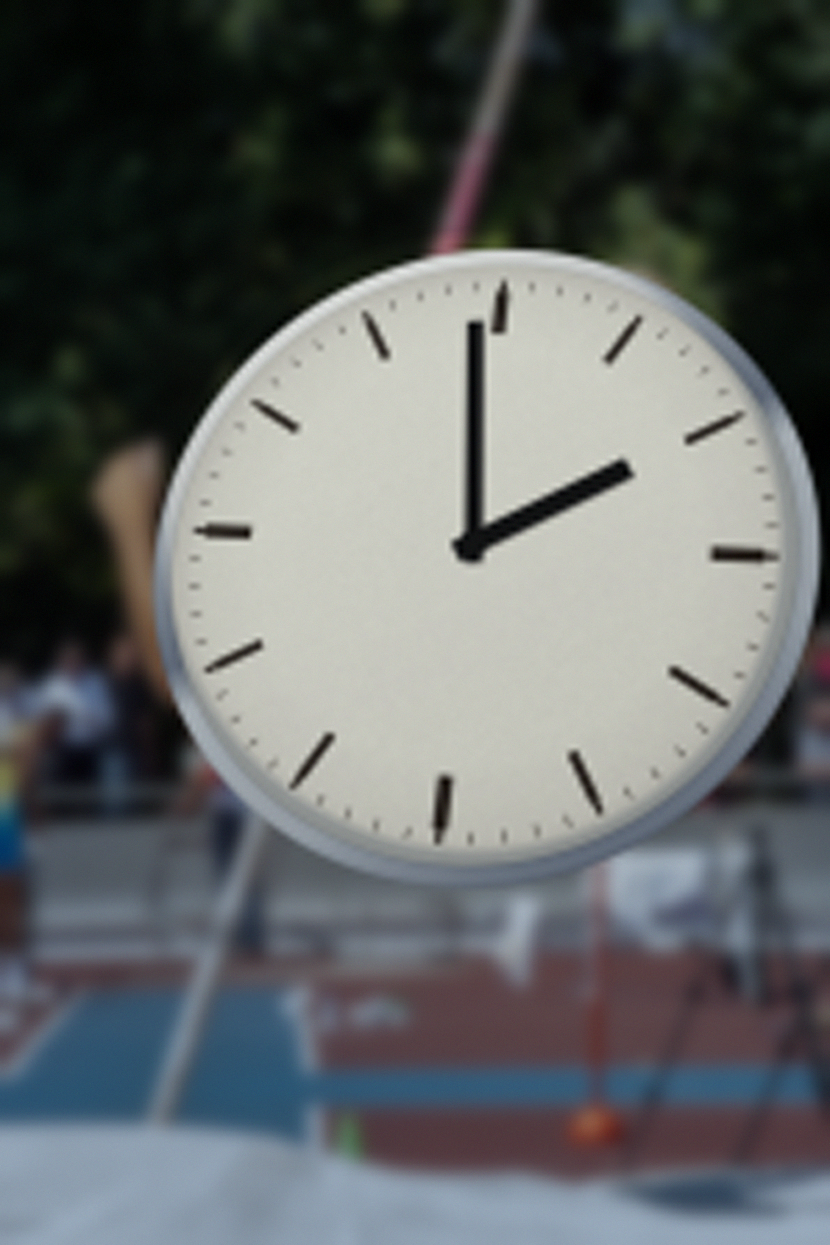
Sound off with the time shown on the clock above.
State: 1:59
